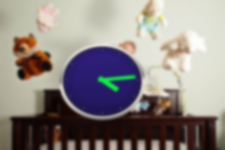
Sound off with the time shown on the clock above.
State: 4:14
